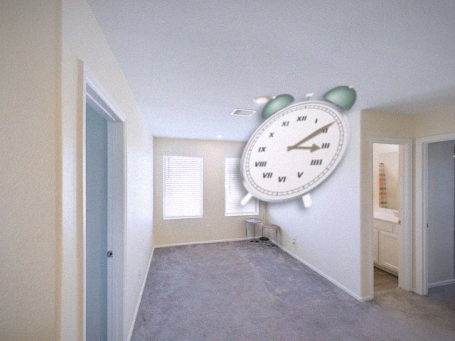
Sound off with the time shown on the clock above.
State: 3:09
